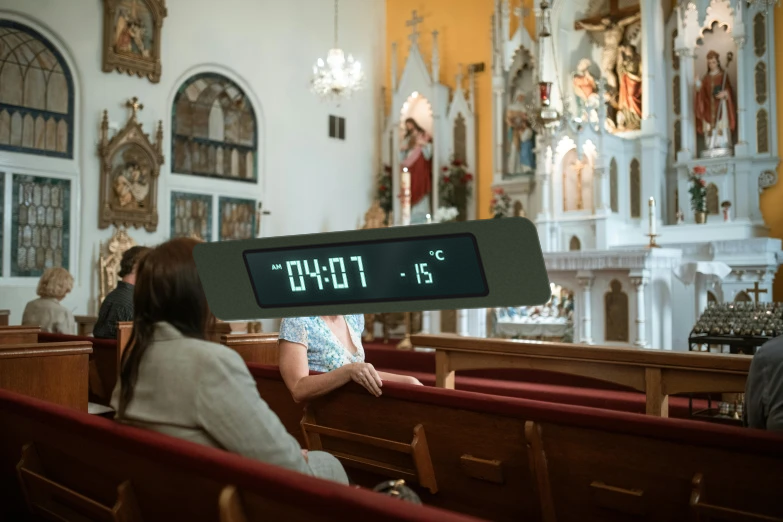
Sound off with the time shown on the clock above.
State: 4:07
